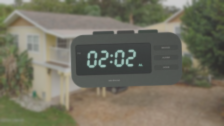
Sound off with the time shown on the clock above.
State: 2:02
